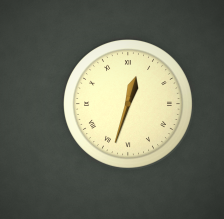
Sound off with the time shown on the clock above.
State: 12:33
